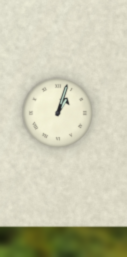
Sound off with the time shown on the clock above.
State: 1:03
